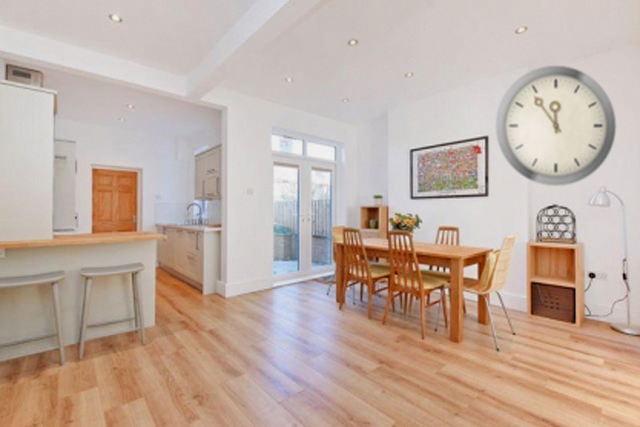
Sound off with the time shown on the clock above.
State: 11:54
